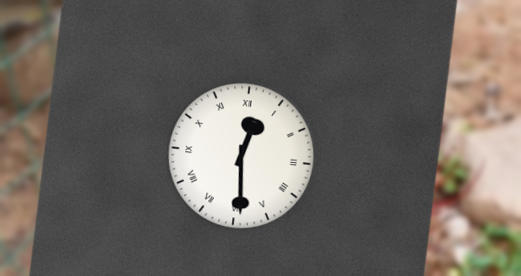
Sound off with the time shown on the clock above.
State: 12:29
